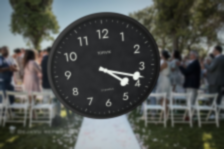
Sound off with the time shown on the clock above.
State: 4:18
